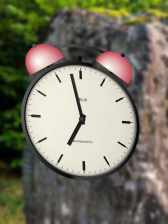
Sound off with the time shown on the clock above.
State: 6:58
